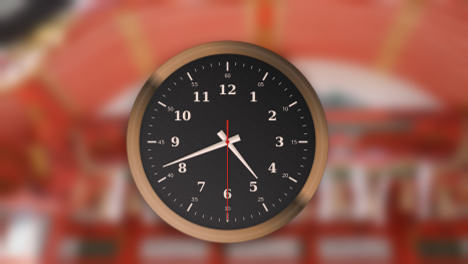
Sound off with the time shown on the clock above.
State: 4:41:30
